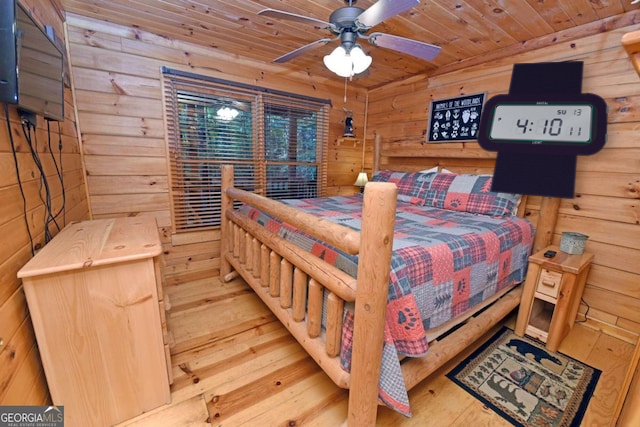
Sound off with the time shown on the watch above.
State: 4:10:11
